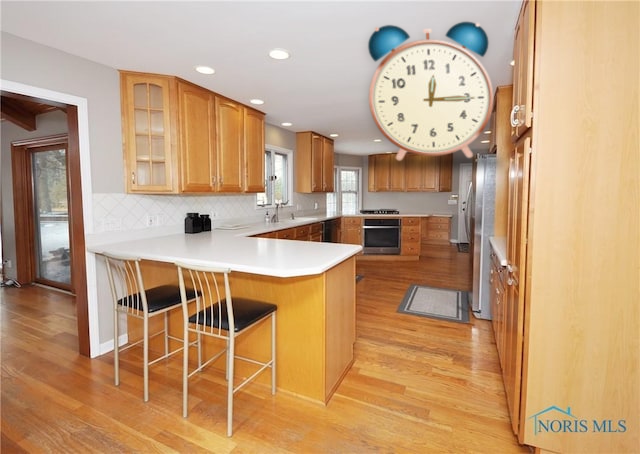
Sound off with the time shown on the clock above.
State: 12:15
